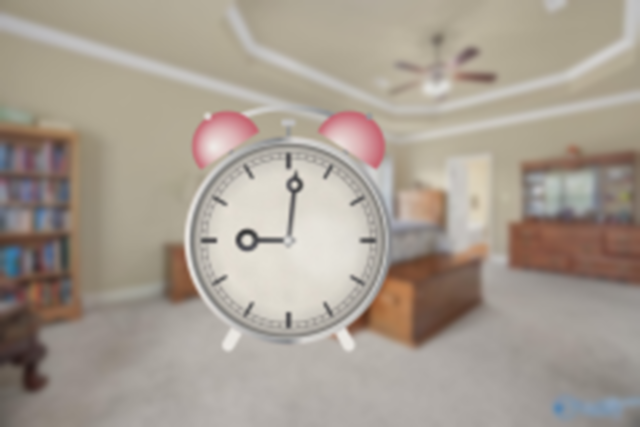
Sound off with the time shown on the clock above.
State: 9:01
